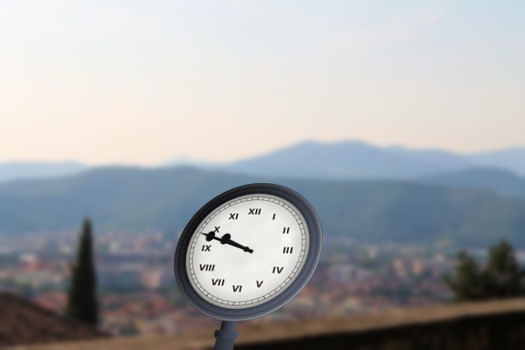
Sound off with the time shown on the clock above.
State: 9:48
